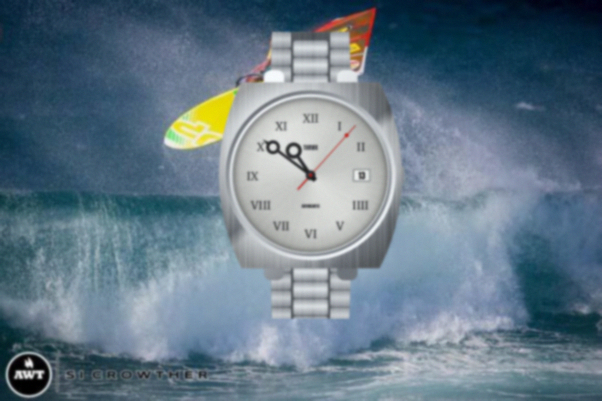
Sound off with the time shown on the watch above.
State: 10:51:07
